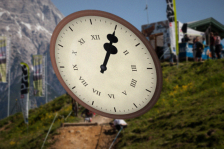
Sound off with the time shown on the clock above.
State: 1:05
